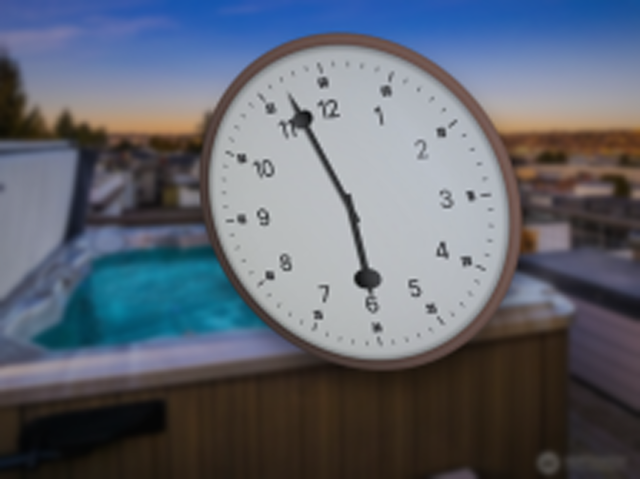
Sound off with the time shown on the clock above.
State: 5:57
